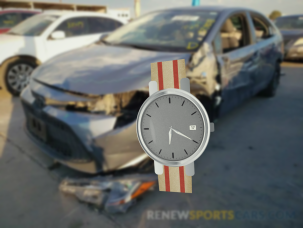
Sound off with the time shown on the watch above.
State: 6:20
